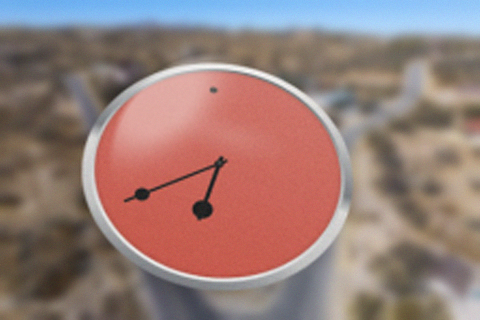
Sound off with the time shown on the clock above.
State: 6:41
